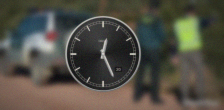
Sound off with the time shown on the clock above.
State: 12:26
